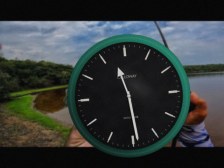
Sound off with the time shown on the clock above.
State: 11:29
